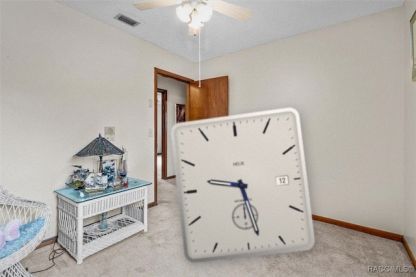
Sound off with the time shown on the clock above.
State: 9:28
